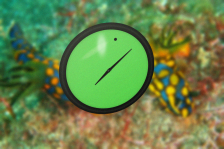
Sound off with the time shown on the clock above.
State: 7:06
